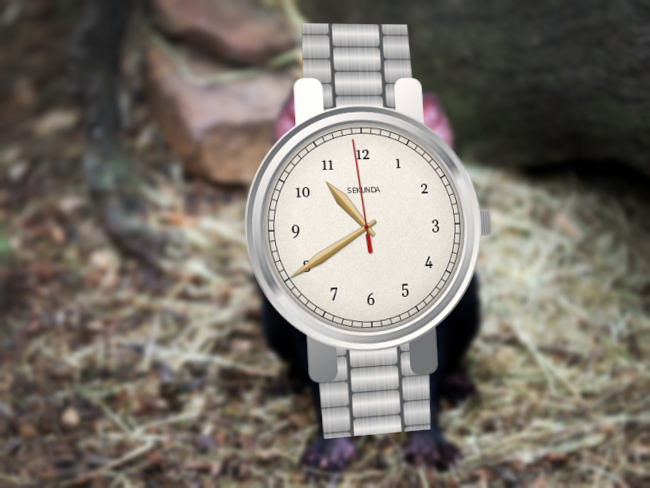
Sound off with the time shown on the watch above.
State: 10:39:59
